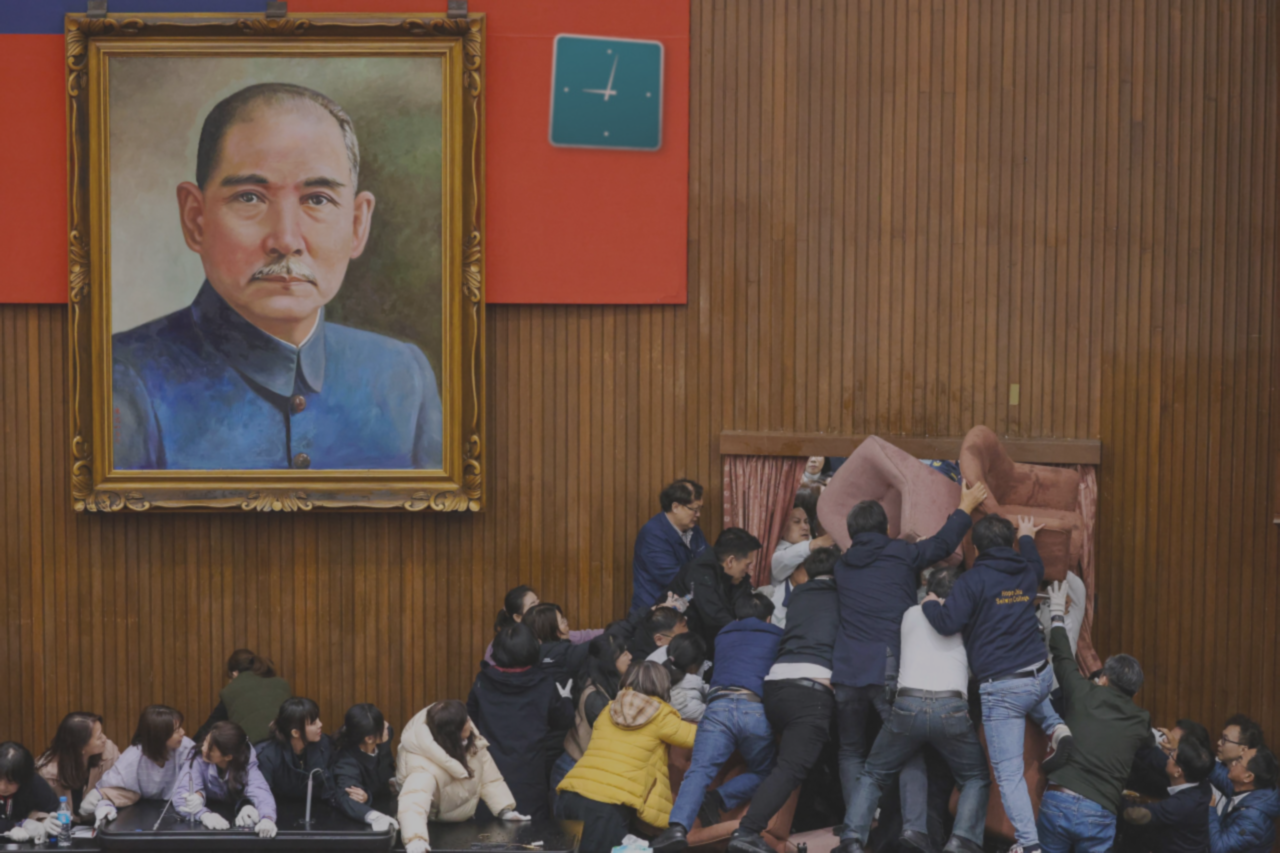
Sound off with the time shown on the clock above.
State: 9:02
